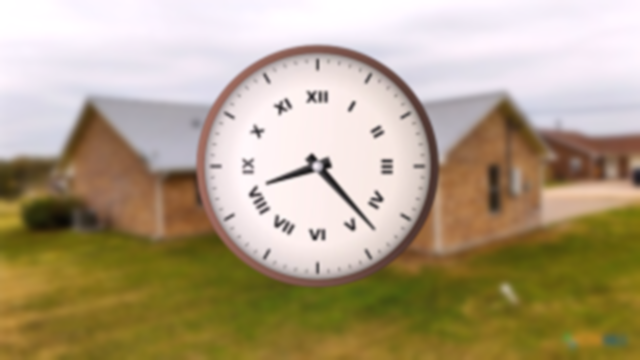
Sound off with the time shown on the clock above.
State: 8:23
